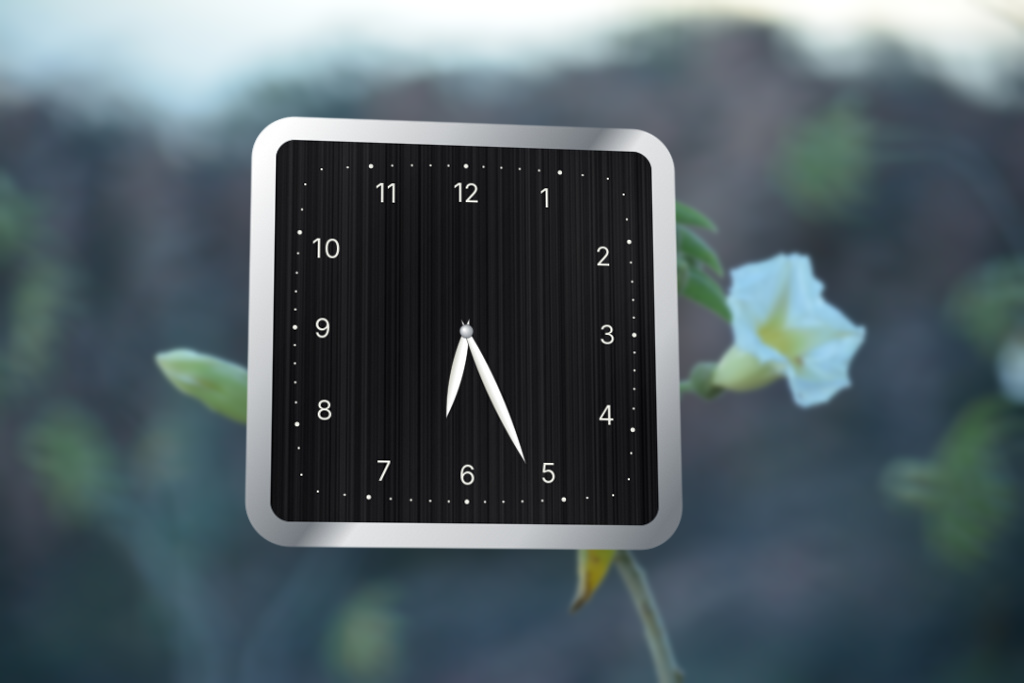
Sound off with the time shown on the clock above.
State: 6:26
